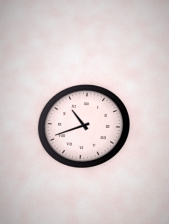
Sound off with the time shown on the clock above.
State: 10:41
